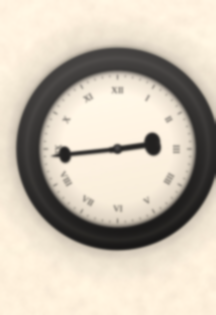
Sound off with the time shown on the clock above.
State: 2:44
